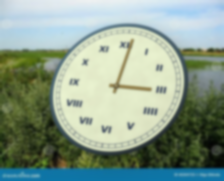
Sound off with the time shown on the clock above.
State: 3:01
